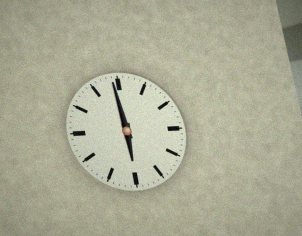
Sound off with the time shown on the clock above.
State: 5:59
